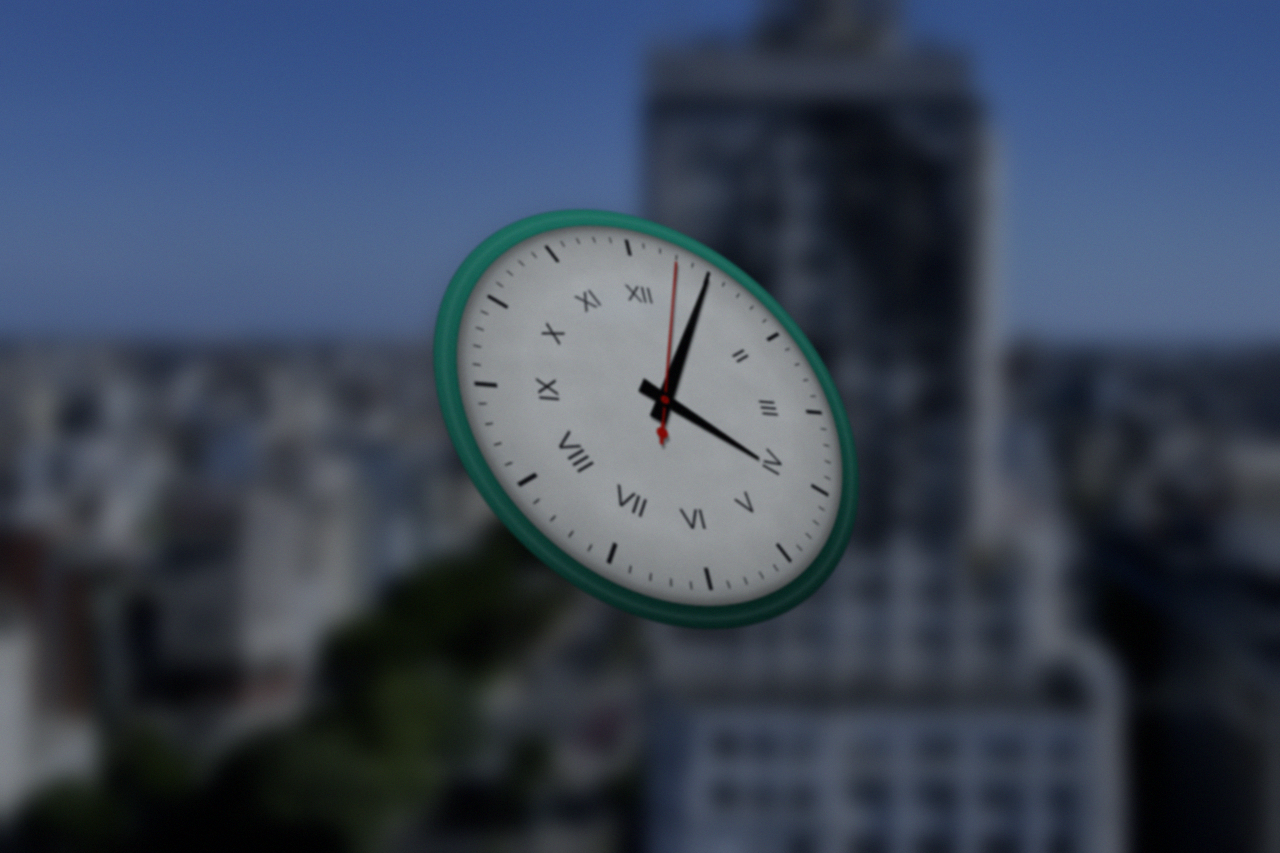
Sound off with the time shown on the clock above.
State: 4:05:03
